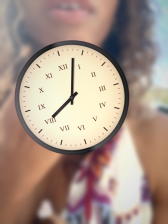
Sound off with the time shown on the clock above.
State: 8:03
